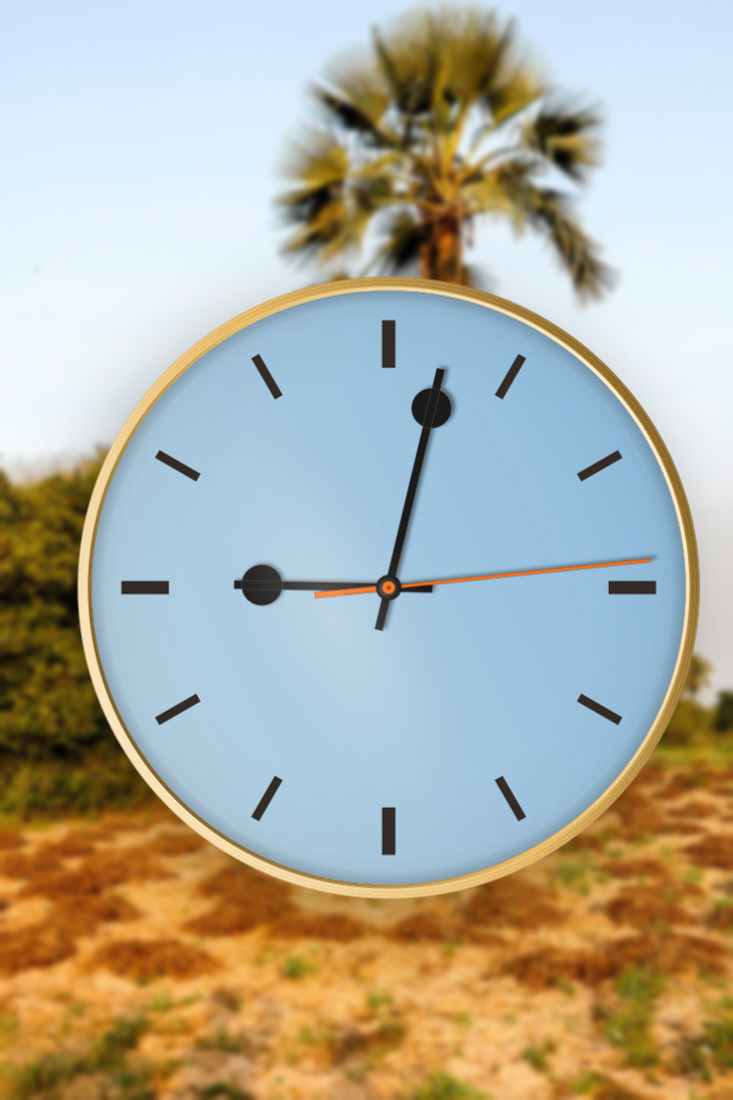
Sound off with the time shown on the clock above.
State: 9:02:14
